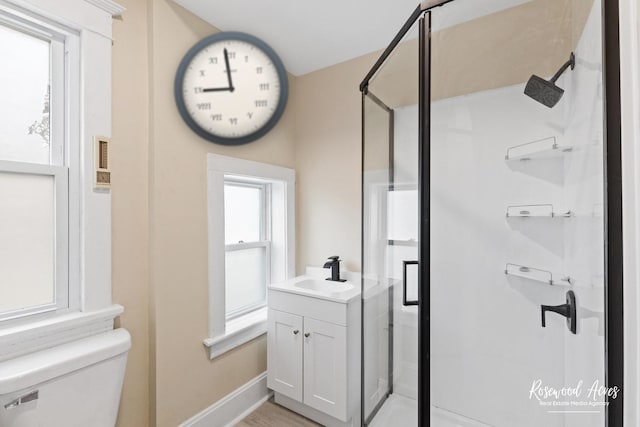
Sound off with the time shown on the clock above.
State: 8:59
